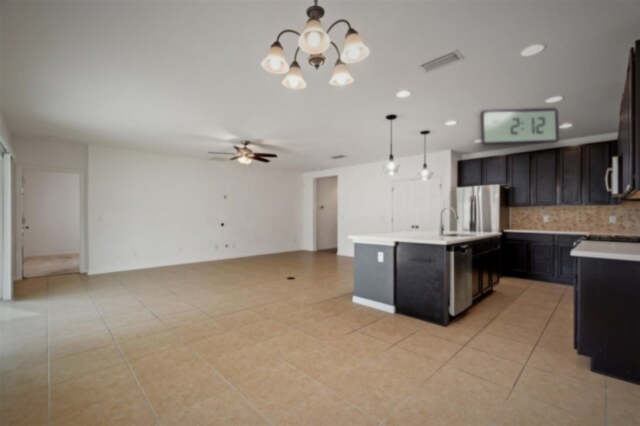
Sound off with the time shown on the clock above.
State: 2:12
